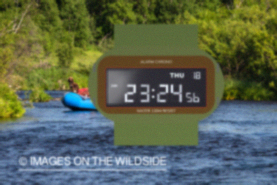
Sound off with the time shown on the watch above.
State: 23:24
